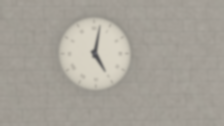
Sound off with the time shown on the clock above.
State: 5:02
